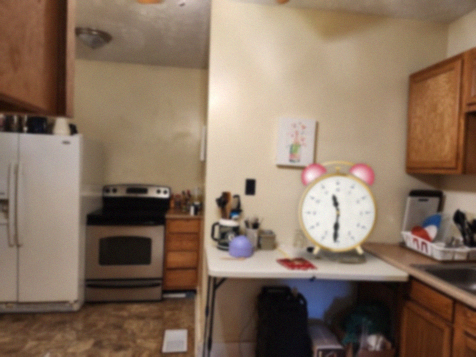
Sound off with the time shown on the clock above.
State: 11:31
